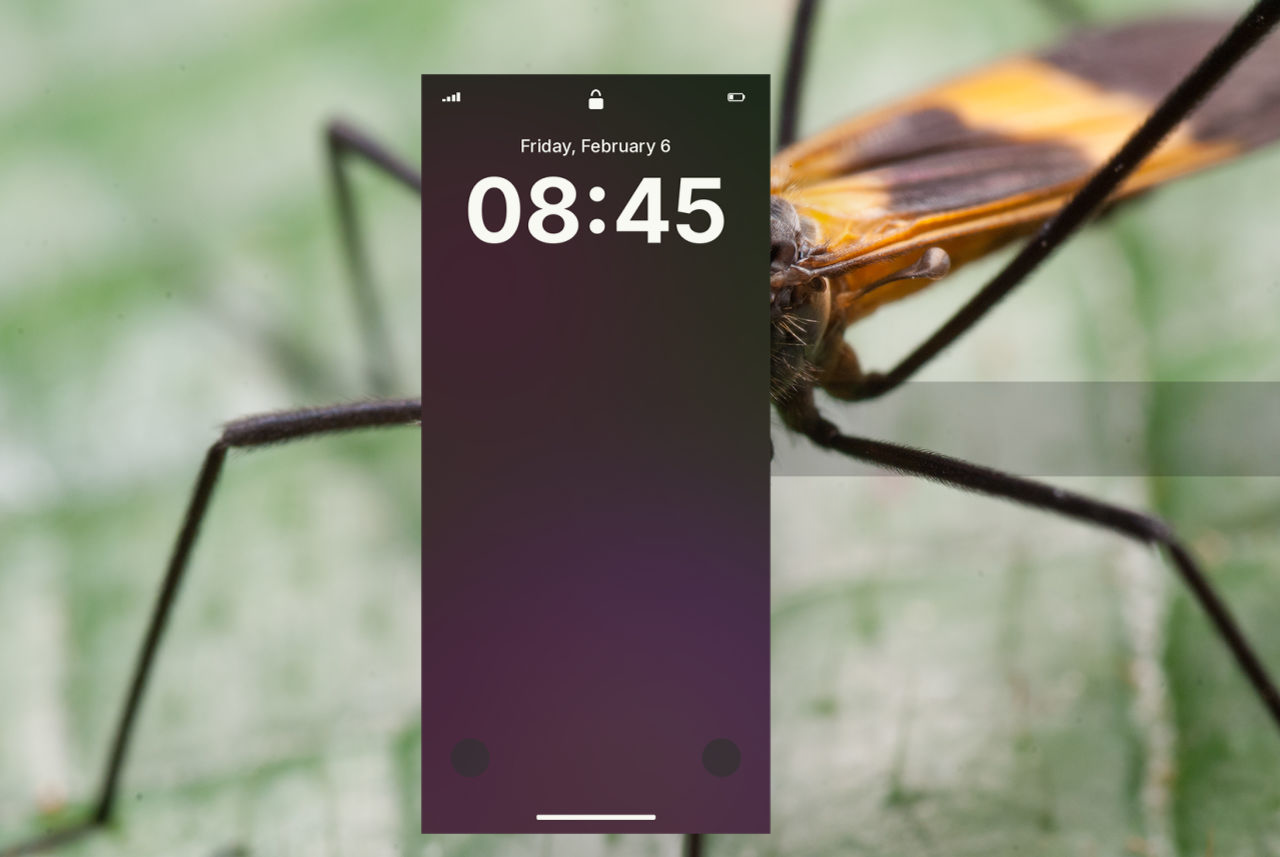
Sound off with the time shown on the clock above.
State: 8:45
